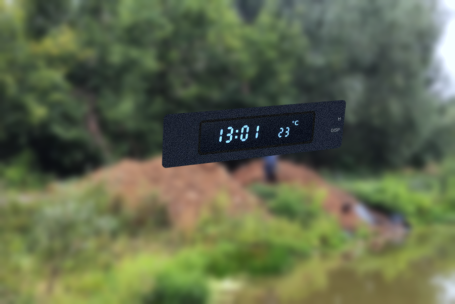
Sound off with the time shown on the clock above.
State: 13:01
